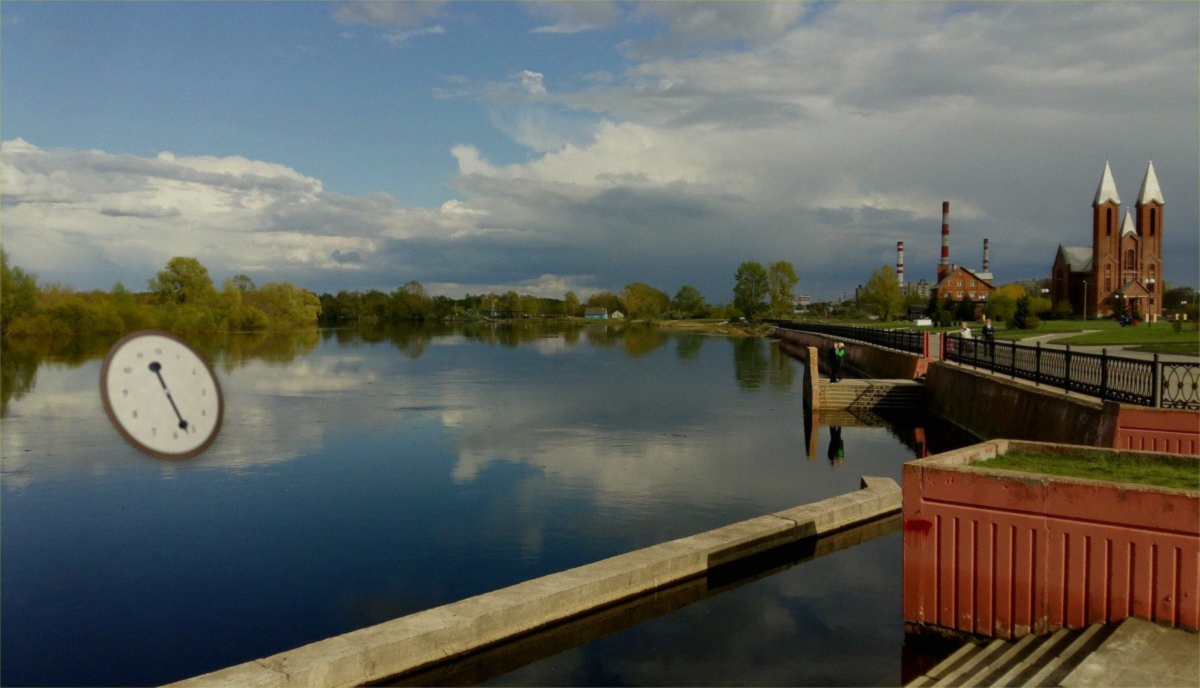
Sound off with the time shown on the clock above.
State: 11:27
